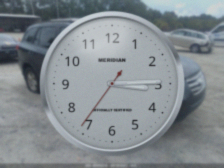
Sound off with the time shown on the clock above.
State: 3:14:36
